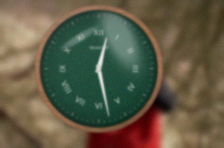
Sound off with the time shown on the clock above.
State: 12:28
